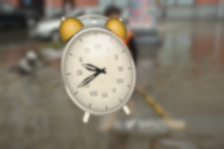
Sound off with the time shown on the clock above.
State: 9:41
